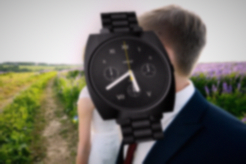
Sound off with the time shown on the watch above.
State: 5:40
